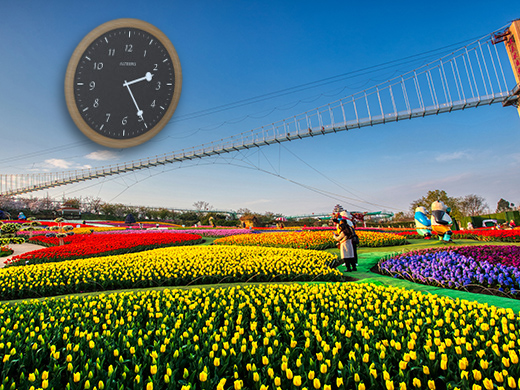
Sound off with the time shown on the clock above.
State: 2:25
